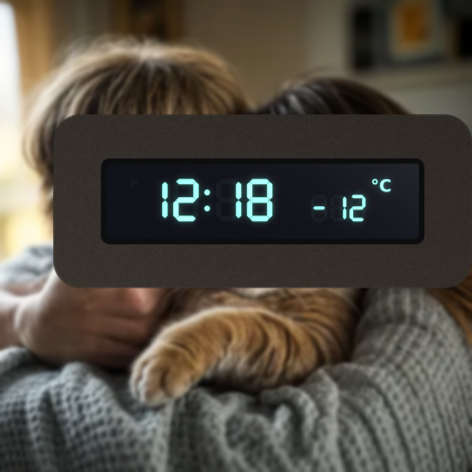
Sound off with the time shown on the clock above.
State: 12:18
